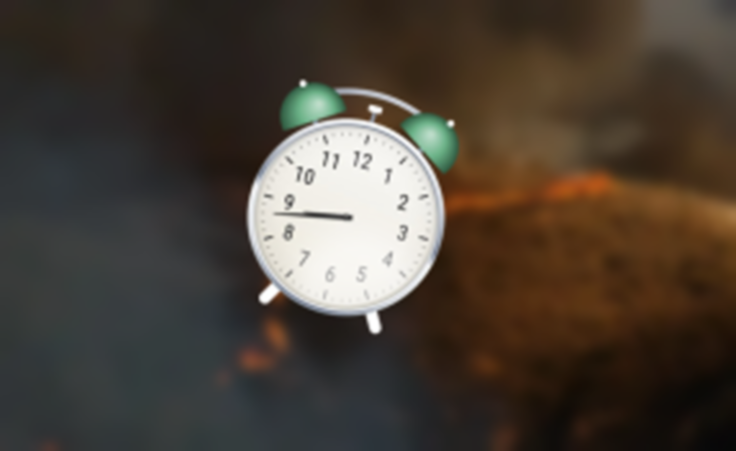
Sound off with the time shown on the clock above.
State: 8:43
